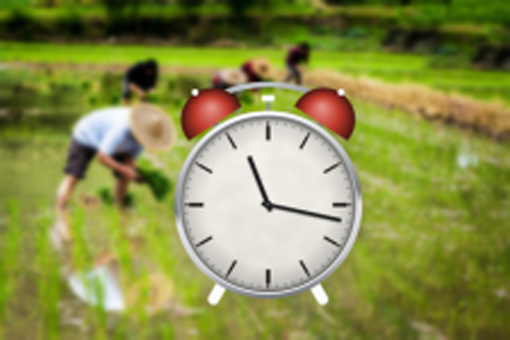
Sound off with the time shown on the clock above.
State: 11:17
